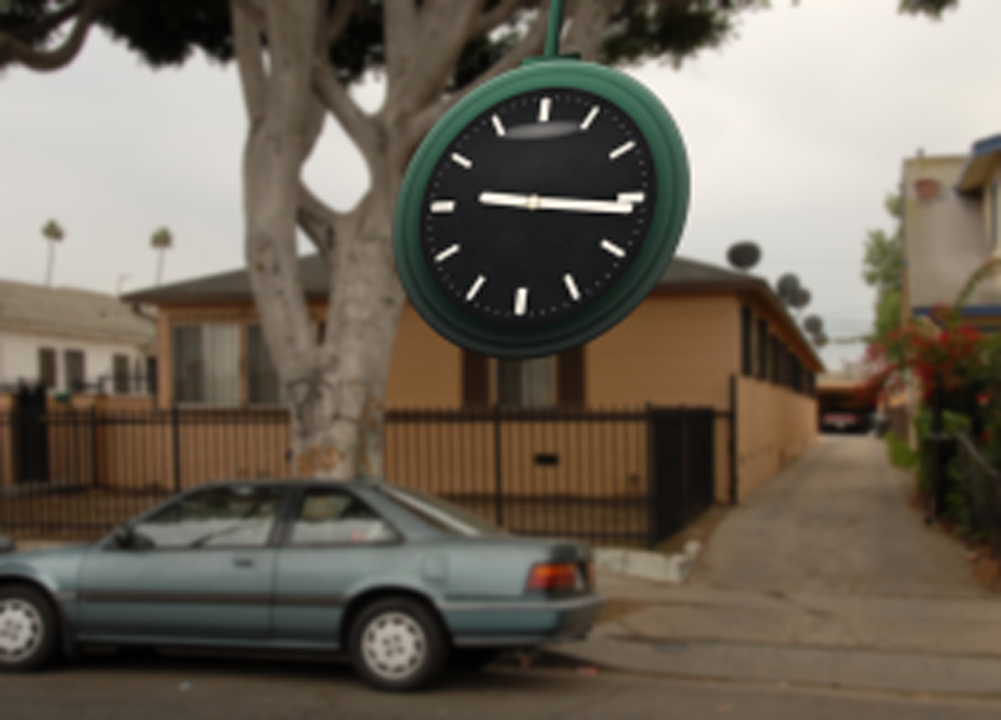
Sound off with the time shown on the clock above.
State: 9:16
